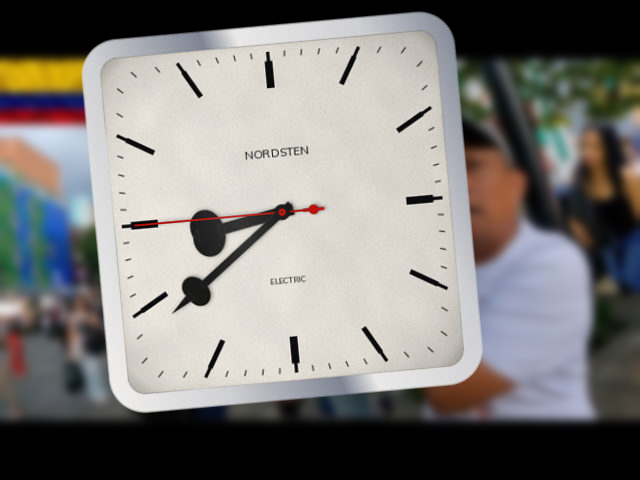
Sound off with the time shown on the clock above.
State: 8:38:45
